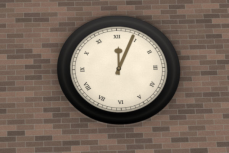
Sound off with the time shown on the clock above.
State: 12:04
